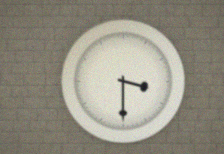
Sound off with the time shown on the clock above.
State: 3:30
